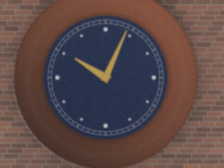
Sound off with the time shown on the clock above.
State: 10:04
